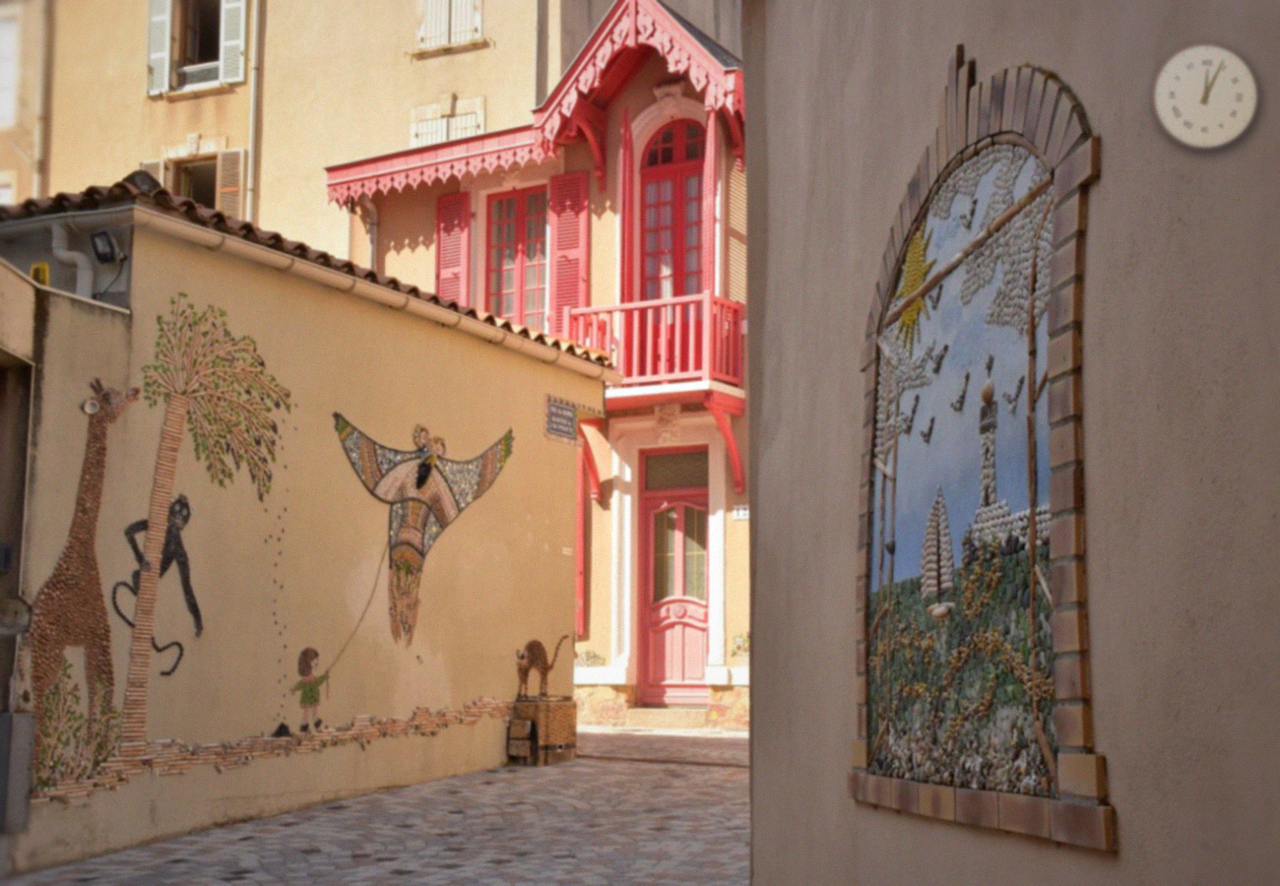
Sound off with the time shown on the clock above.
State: 12:04
